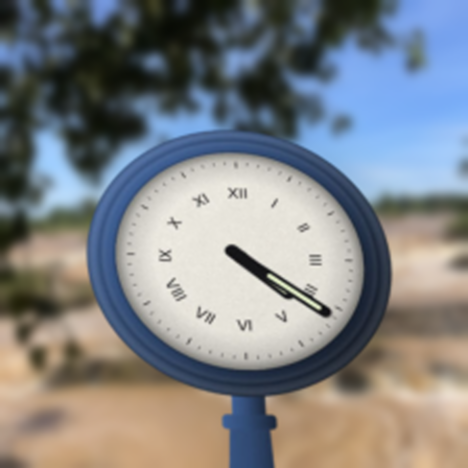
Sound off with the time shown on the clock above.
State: 4:21
